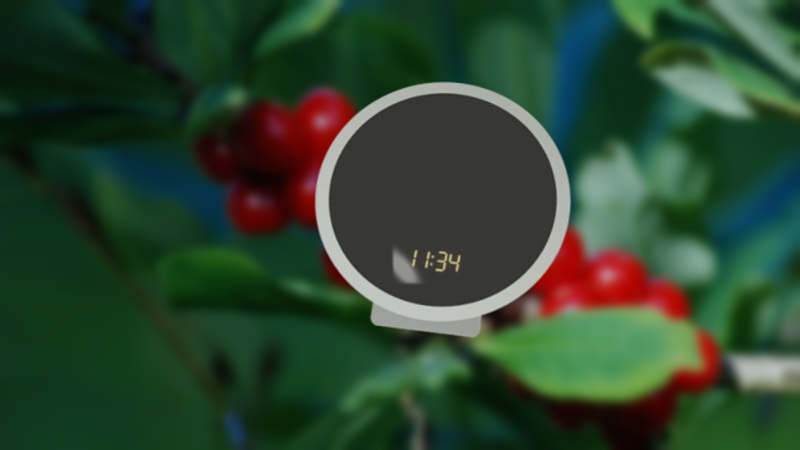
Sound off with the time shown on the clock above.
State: 11:34
